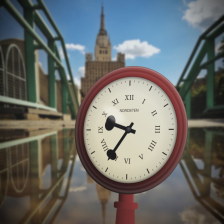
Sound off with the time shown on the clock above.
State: 9:36
